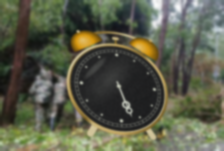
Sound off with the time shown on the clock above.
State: 5:27
